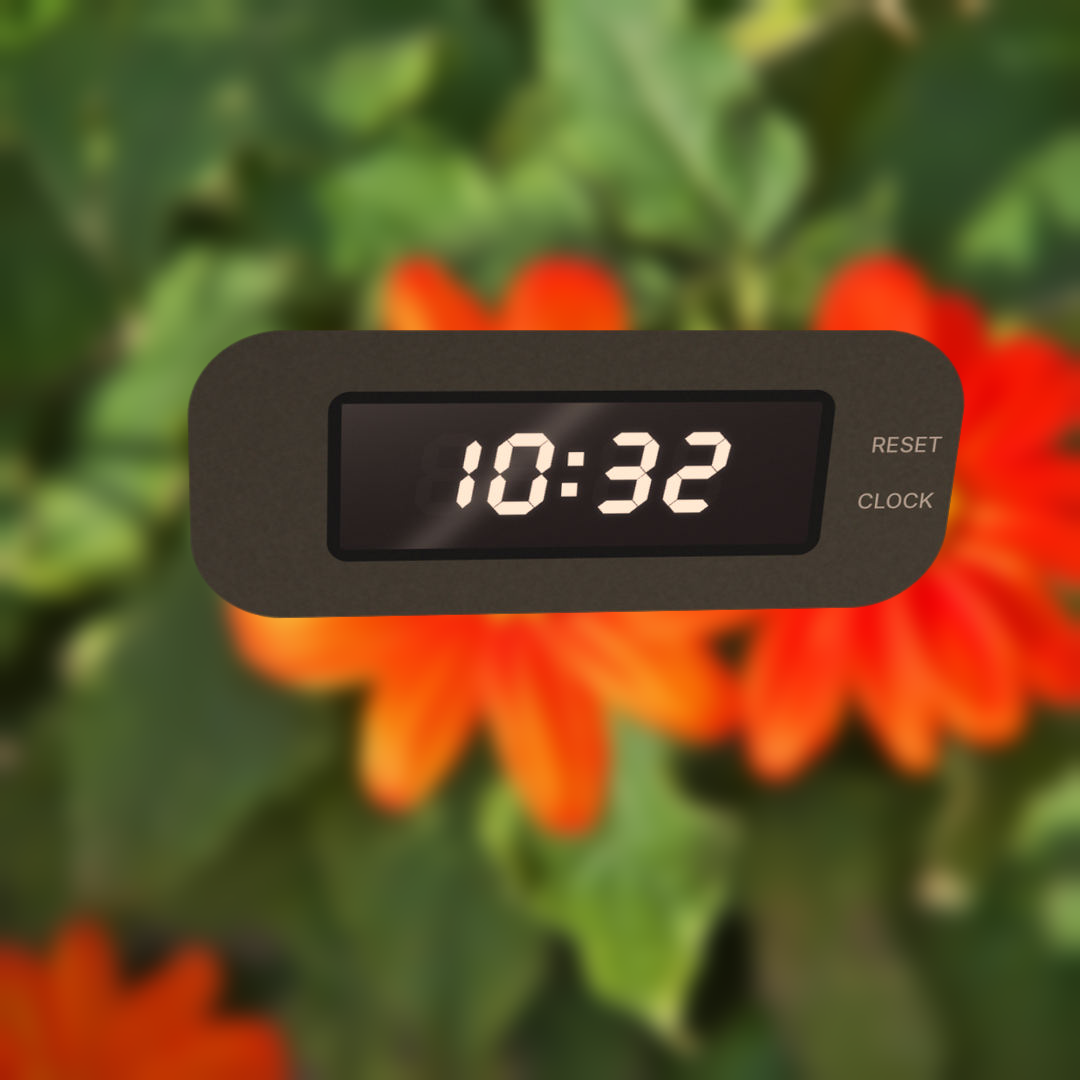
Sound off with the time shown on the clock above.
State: 10:32
